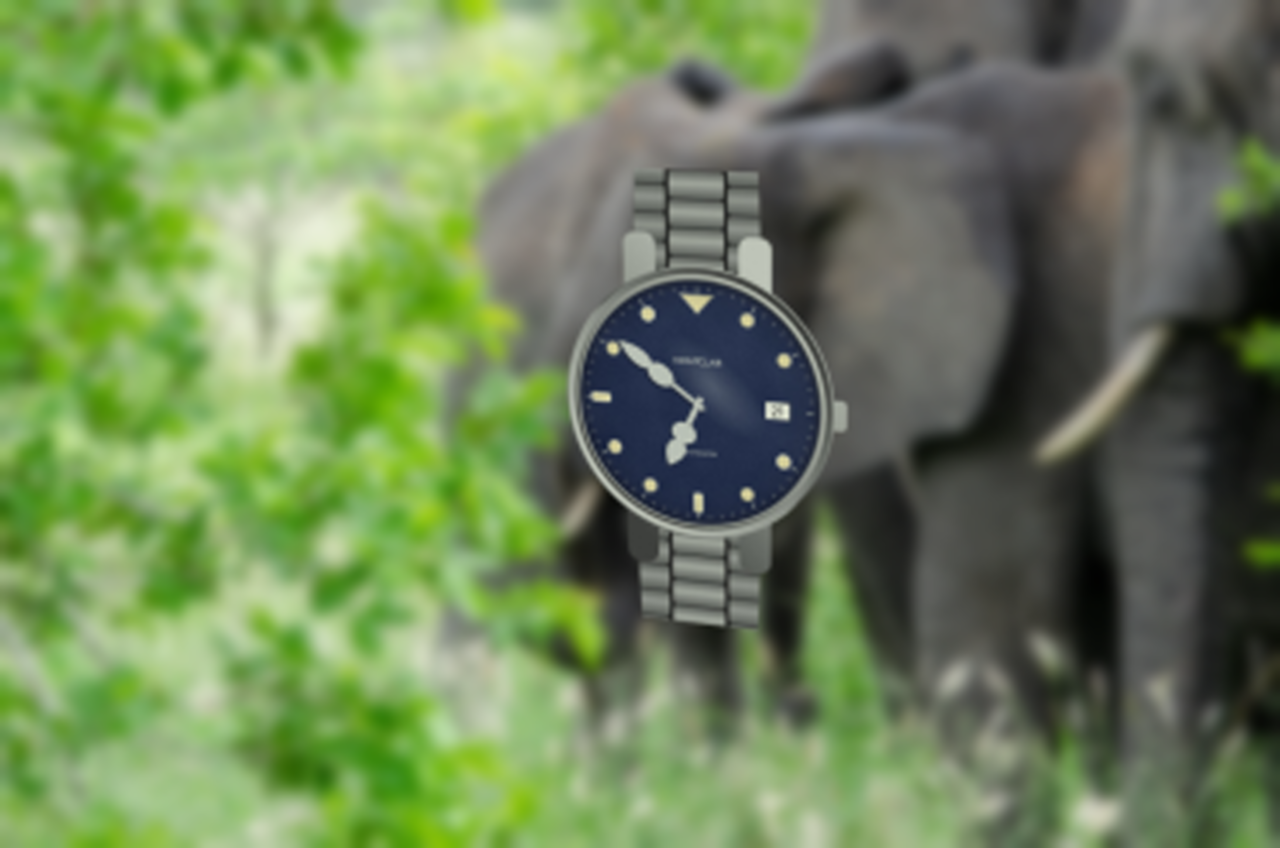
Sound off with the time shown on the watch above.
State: 6:51
